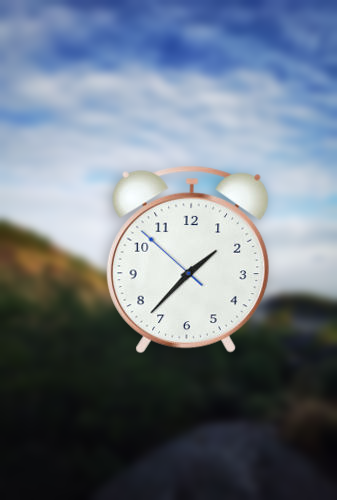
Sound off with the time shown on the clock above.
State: 1:36:52
